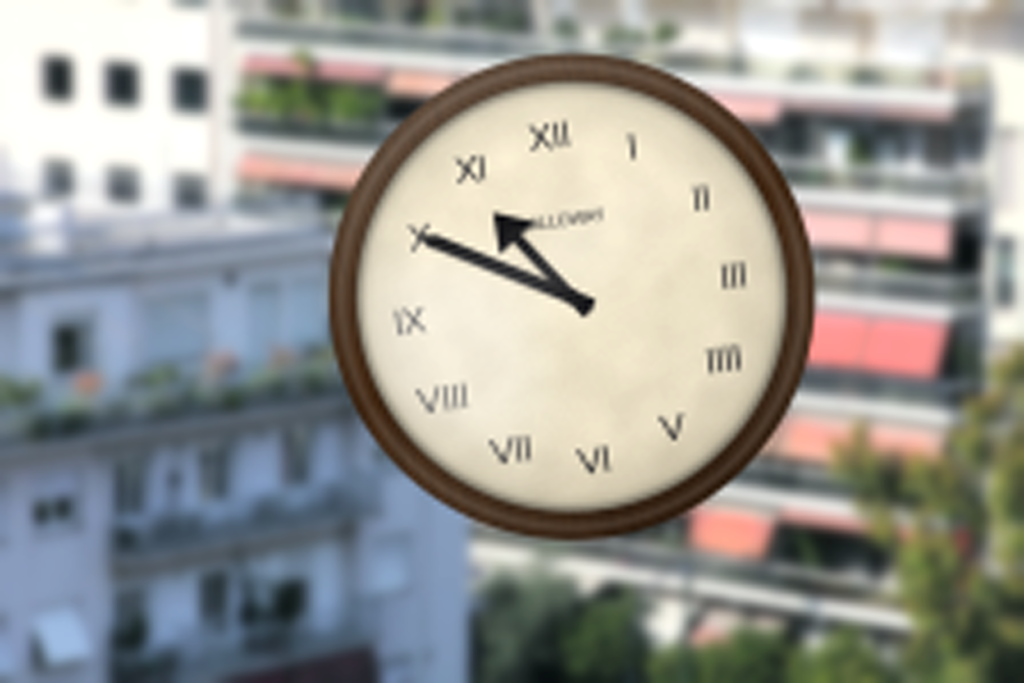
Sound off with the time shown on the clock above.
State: 10:50
